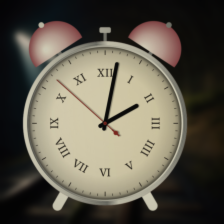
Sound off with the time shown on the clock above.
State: 2:01:52
